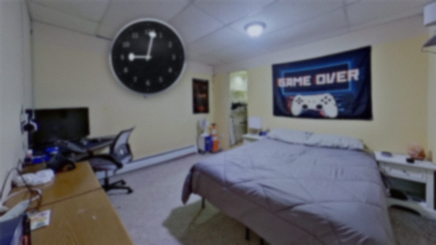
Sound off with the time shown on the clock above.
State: 9:02
